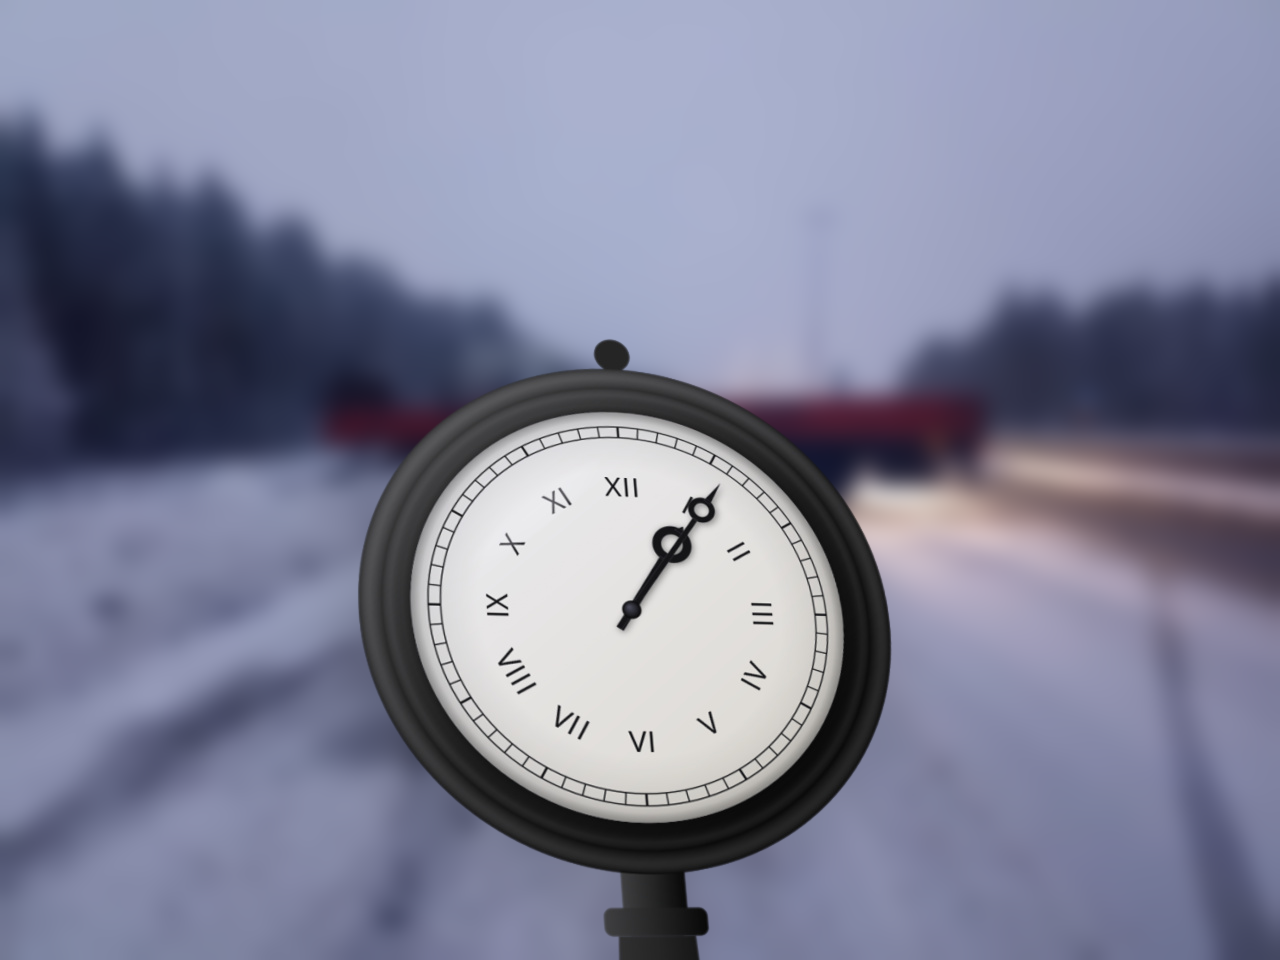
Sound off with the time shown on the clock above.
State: 1:06
